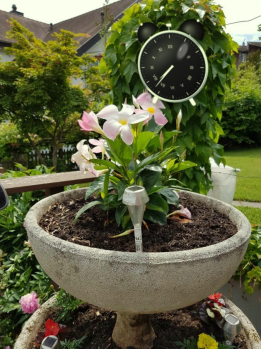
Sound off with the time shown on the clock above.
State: 7:37
